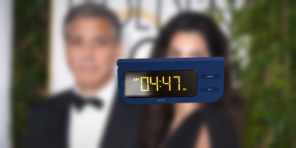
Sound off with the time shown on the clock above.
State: 4:47
